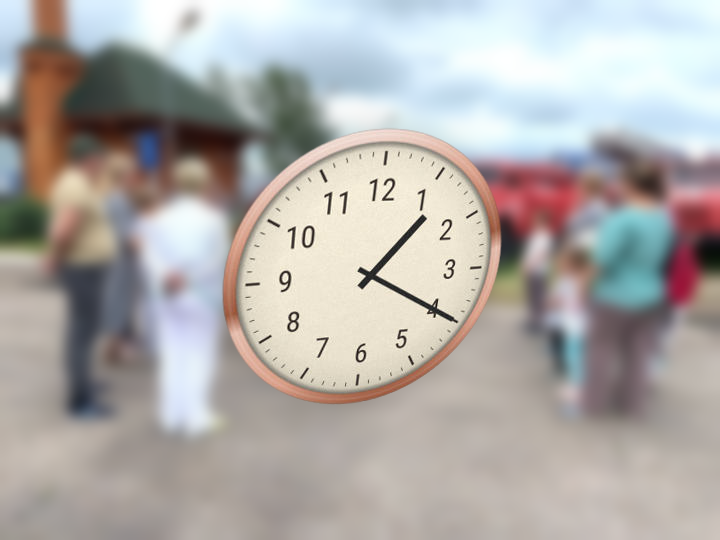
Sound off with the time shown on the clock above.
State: 1:20
